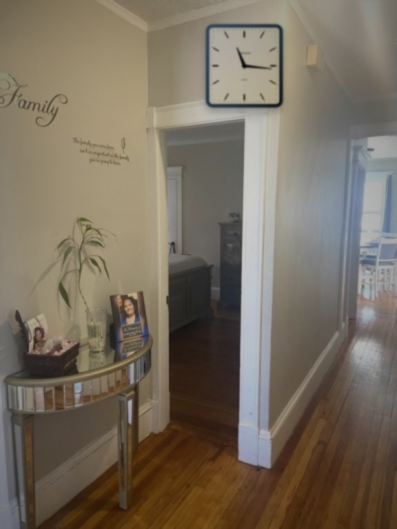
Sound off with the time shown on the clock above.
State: 11:16
